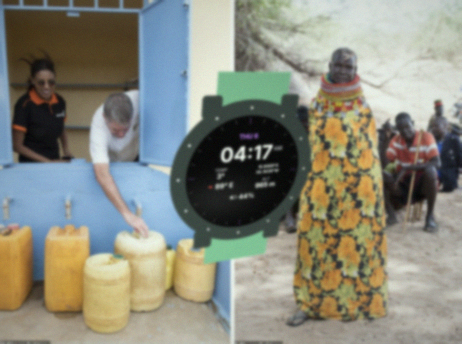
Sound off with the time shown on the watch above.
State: 4:17
